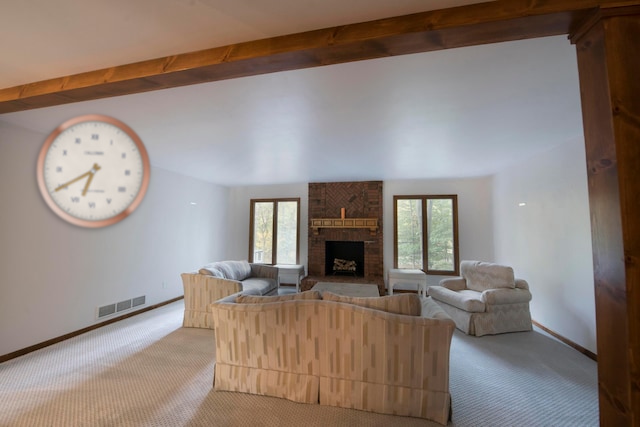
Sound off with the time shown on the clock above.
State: 6:40
